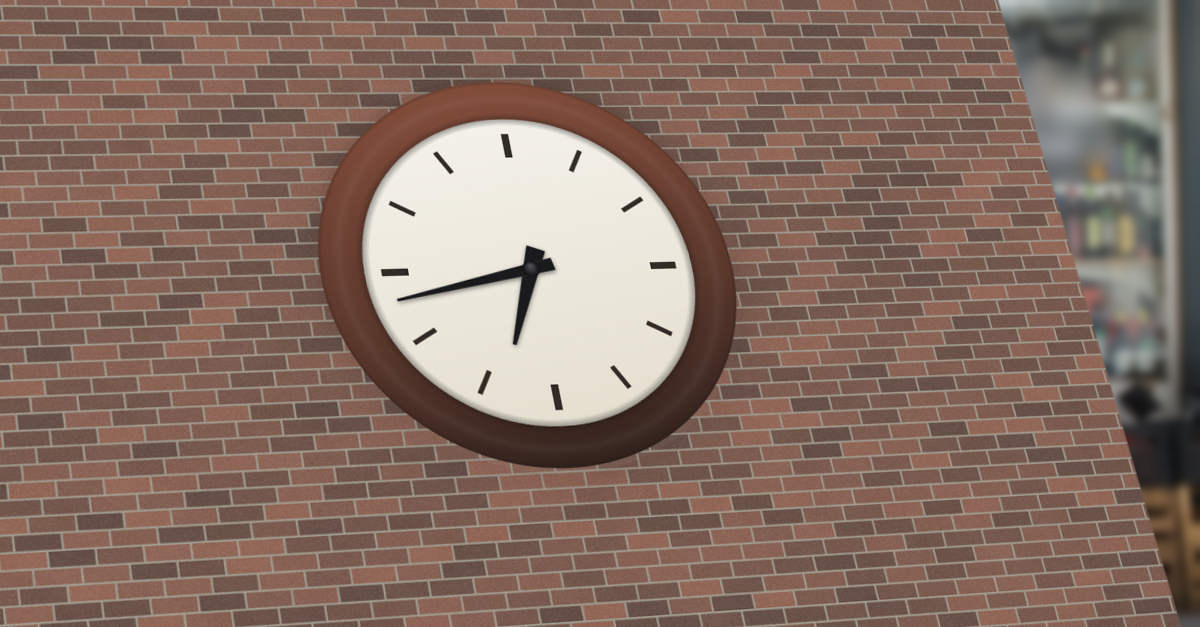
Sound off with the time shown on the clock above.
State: 6:43
